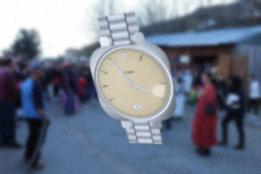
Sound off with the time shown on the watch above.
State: 3:55
